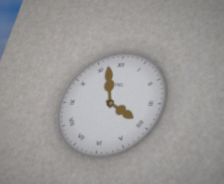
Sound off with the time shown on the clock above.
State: 3:57
